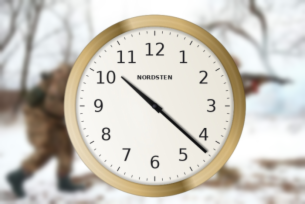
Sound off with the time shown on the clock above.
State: 10:22
